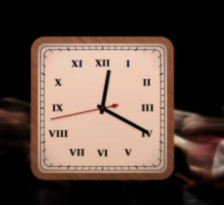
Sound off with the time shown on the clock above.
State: 12:19:43
